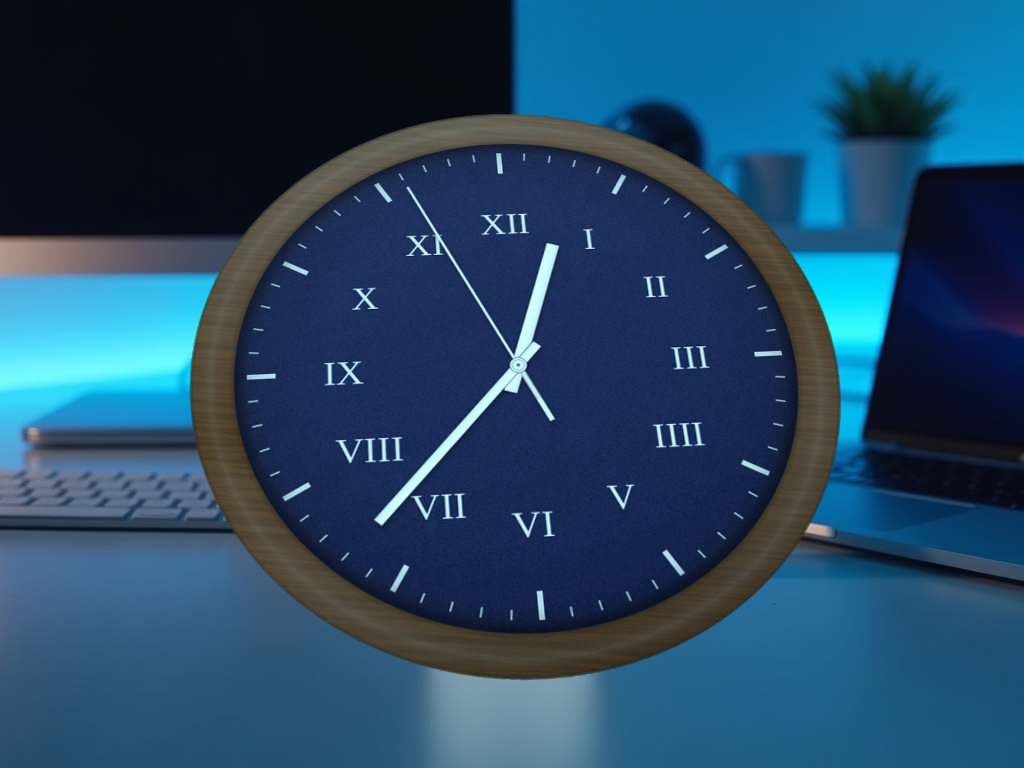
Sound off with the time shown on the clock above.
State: 12:36:56
